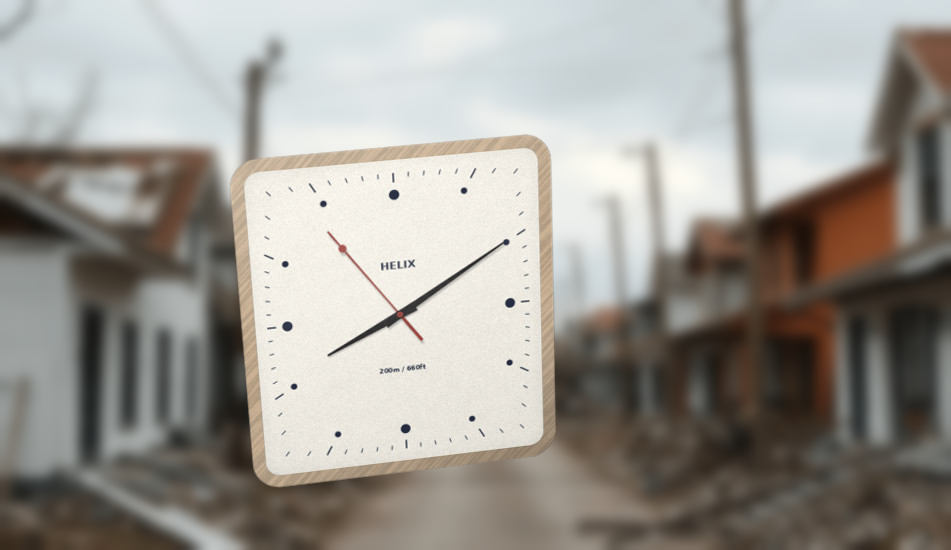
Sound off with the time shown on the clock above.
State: 8:09:54
